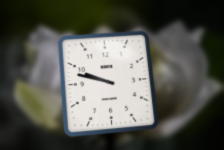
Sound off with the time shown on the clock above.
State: 9:48
